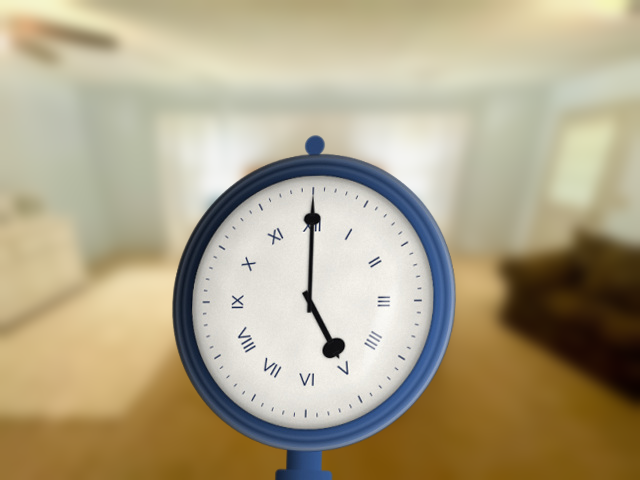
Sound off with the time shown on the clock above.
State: 5:00
